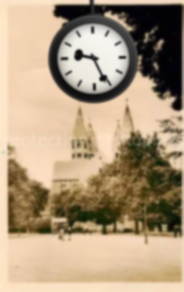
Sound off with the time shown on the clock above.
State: 9:26
